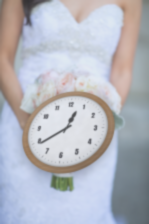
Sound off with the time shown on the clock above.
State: 12:39
